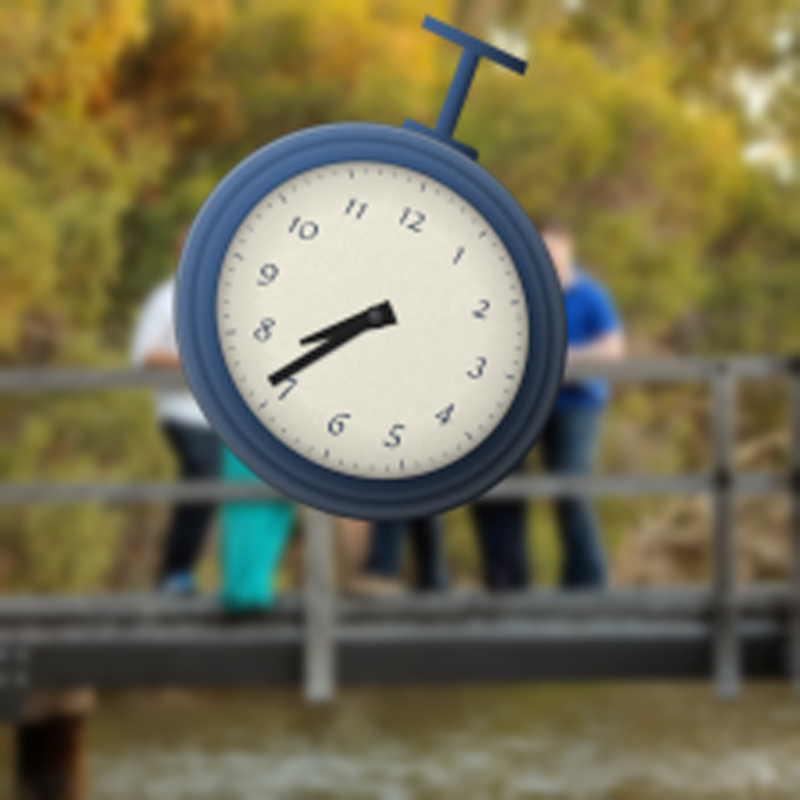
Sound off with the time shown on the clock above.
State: 7:36
